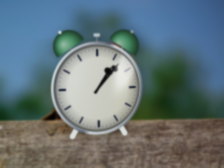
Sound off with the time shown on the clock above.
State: 1:07
